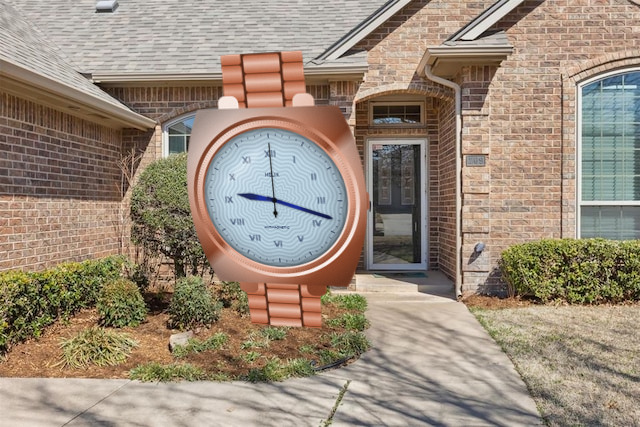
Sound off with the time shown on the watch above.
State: 9:18:00
